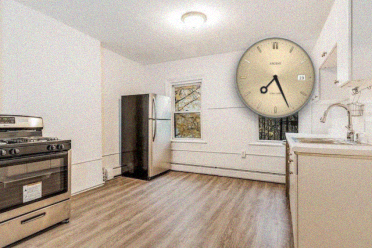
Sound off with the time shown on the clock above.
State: 7:26
